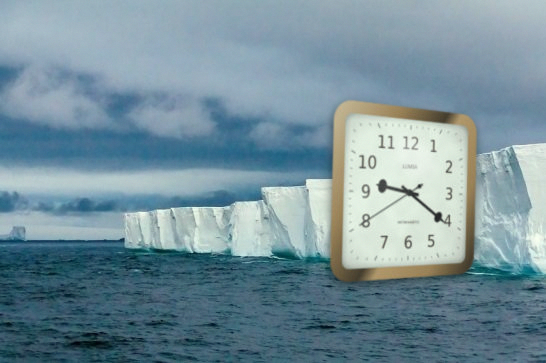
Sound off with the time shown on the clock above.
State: 9:20:40
